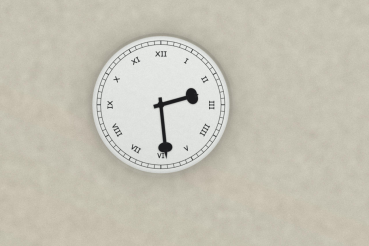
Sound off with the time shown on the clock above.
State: 2:29
